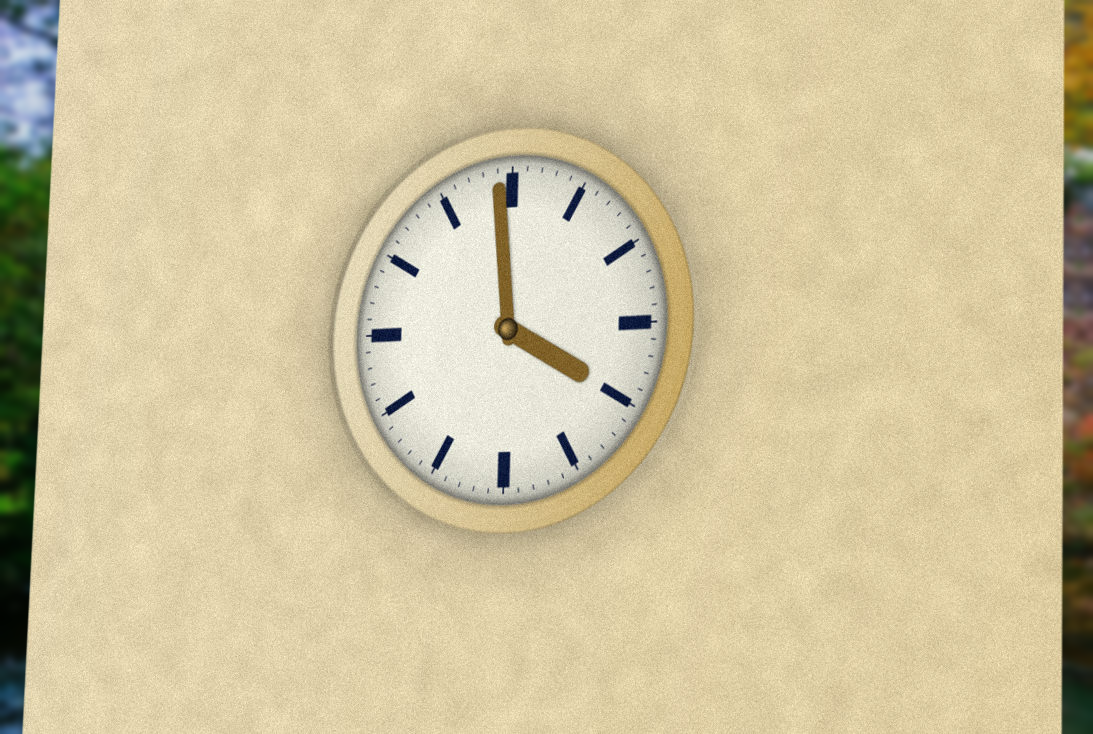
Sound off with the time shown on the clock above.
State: 3:59
